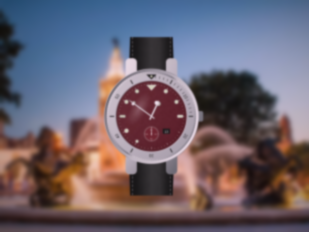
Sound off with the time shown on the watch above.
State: 12:51
